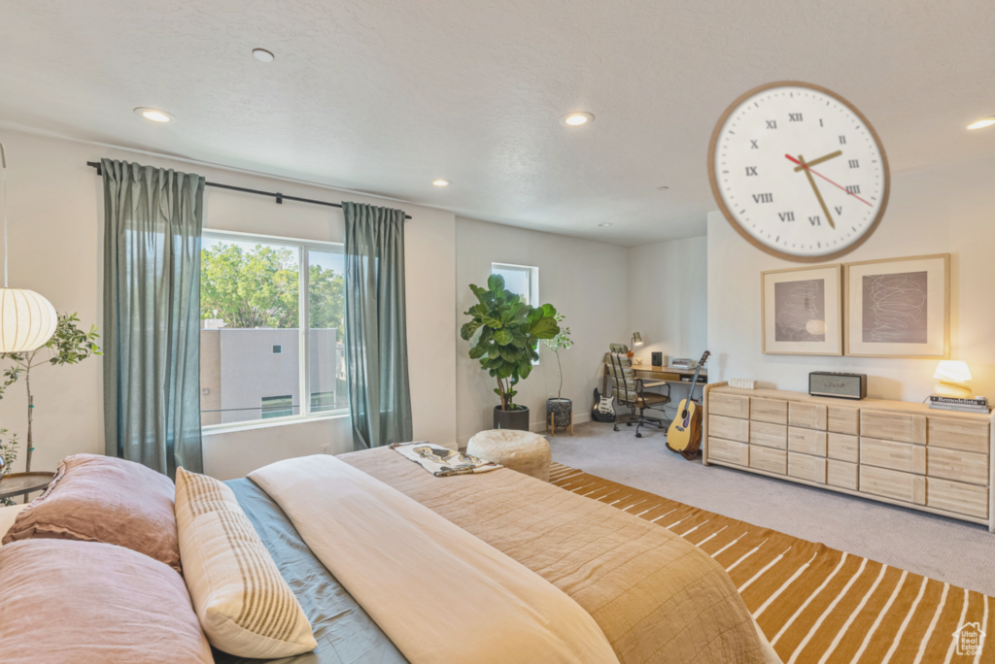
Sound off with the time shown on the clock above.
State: 2:27:21
